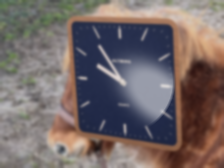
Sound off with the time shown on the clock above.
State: 9:54
